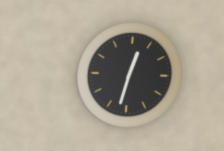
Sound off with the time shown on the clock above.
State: 12:32
